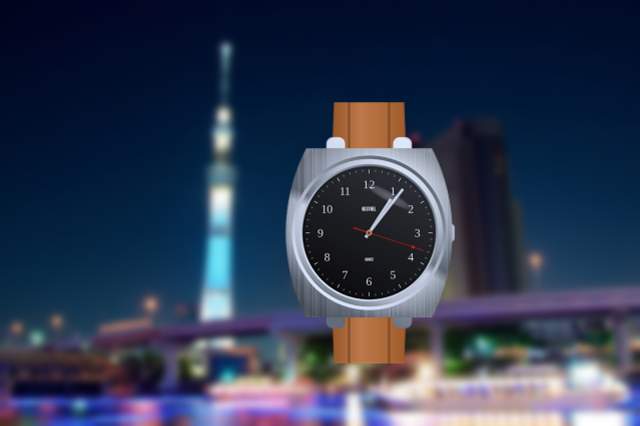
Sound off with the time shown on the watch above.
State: 1:06:18
